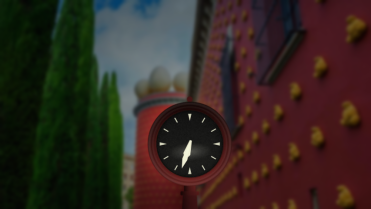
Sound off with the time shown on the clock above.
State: 6:33
